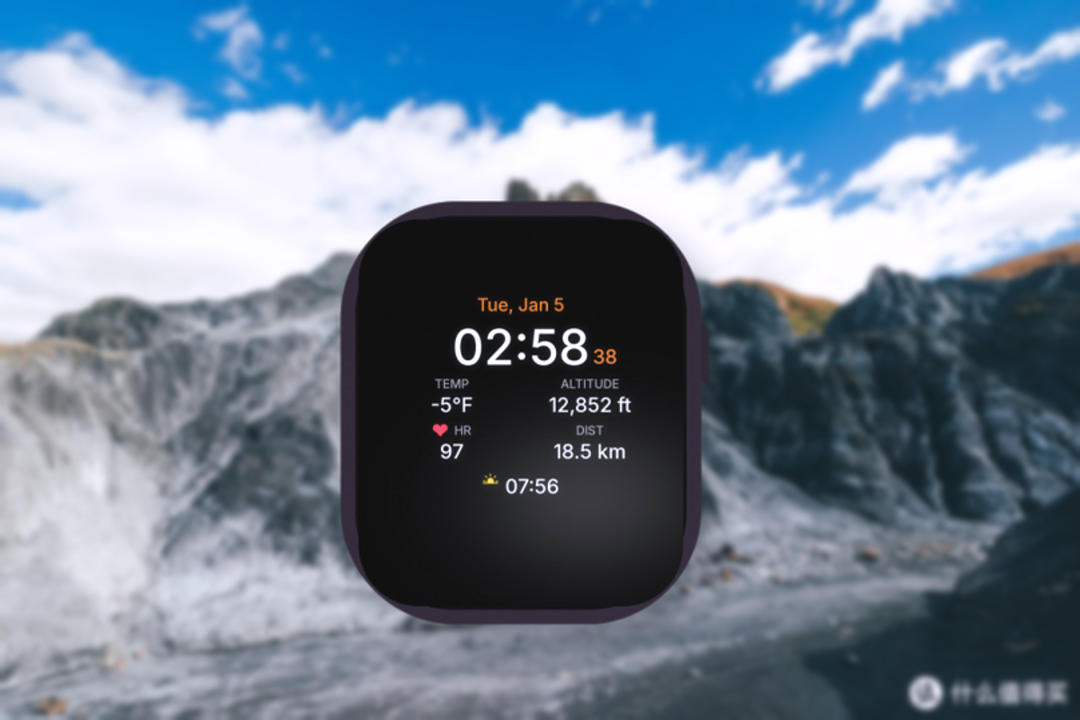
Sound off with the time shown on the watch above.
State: 2:58:38
